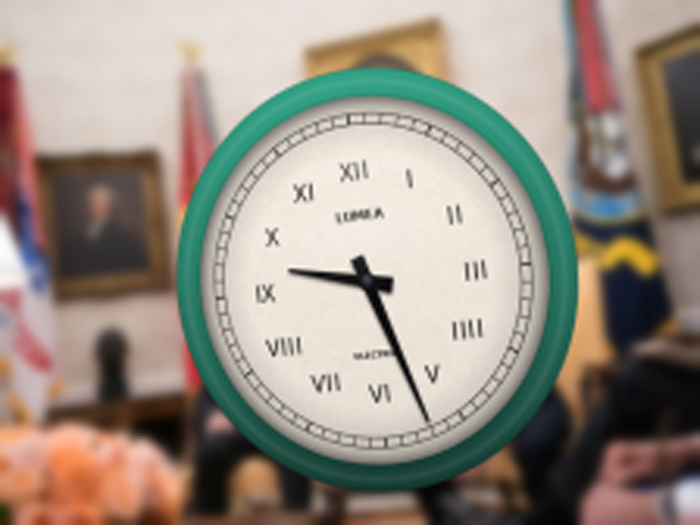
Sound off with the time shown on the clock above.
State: 9:27
